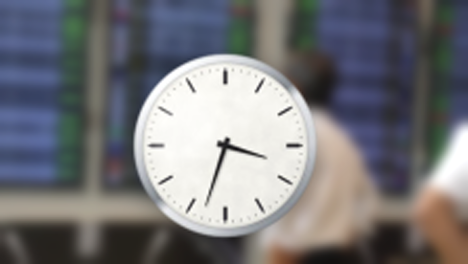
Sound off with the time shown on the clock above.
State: 3:33
